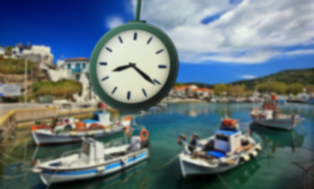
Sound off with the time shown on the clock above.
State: 8:21
